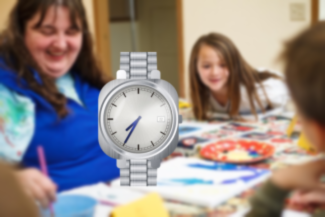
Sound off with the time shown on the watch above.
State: 7:35
